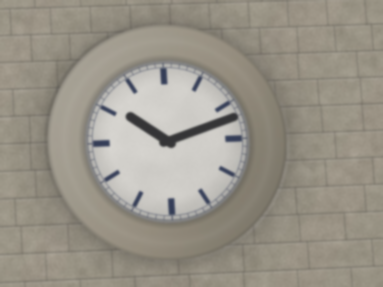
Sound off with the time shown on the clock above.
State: 10:12
